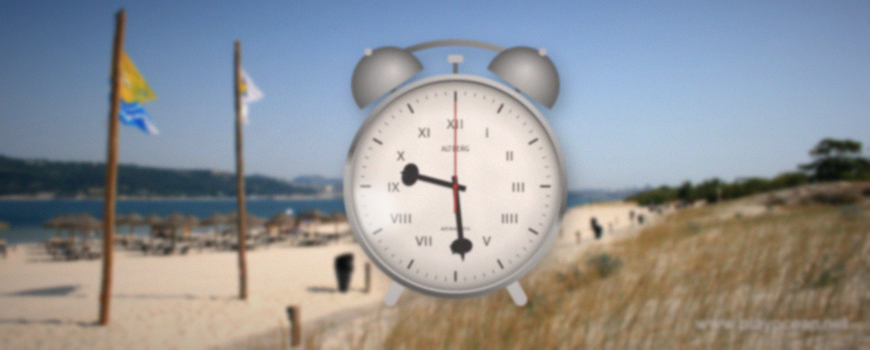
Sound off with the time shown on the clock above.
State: 9:29:00
